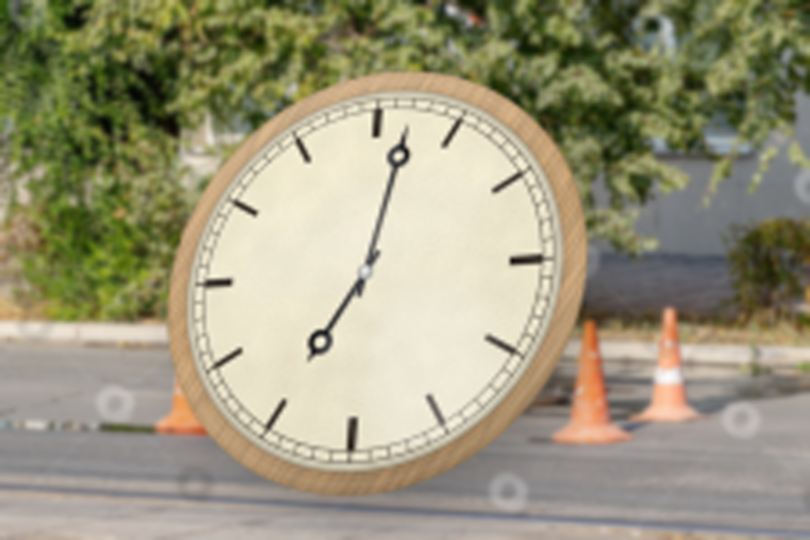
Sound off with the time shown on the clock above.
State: 7:02
